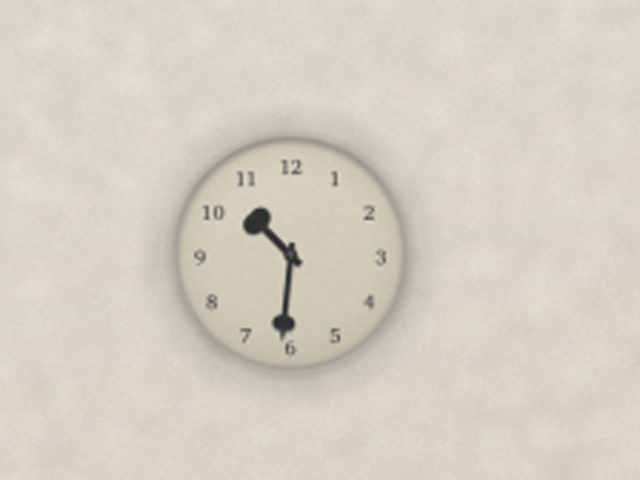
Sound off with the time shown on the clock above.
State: 10:31
